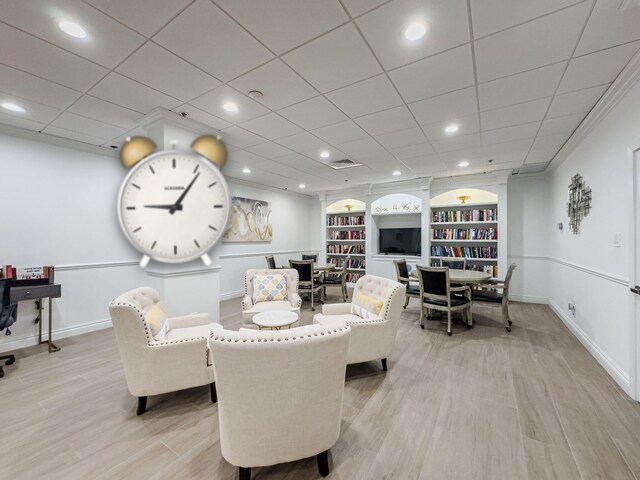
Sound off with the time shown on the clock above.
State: 9:06
